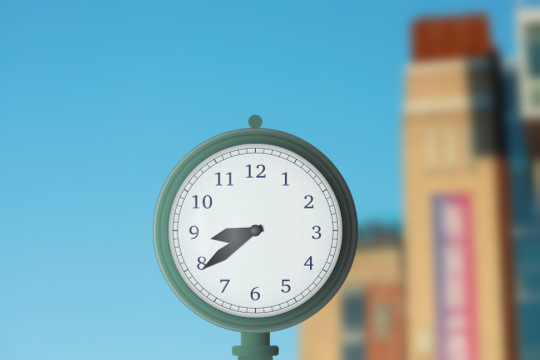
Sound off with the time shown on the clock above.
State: 8:39
